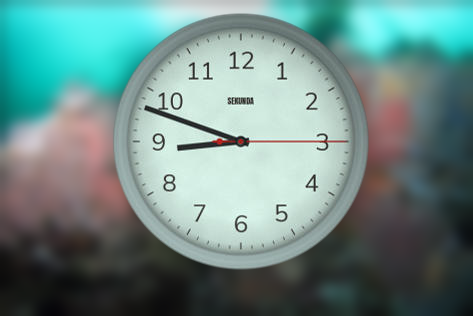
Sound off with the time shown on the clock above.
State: 8:48:15
